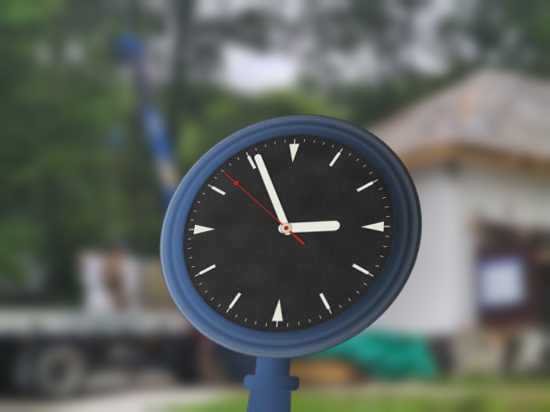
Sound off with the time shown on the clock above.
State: 2:55:52
